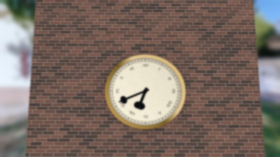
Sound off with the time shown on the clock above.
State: 6:41
